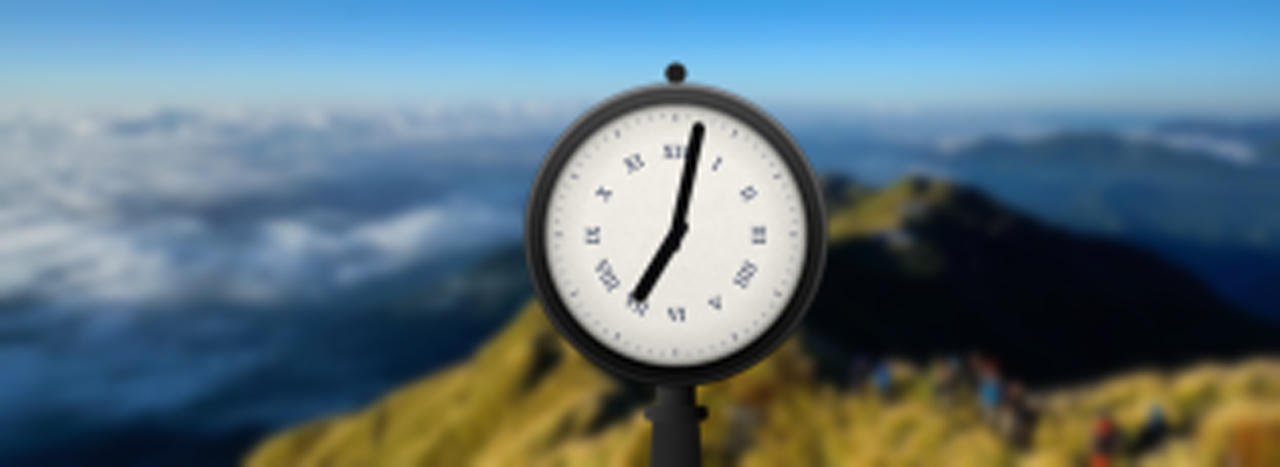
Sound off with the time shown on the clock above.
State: 7:02
